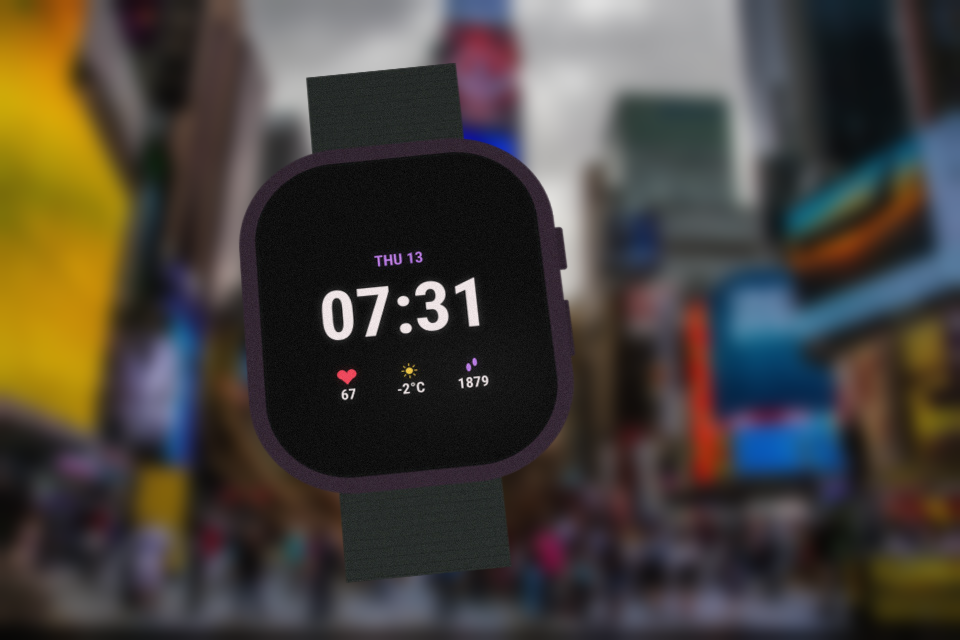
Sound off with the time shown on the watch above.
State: 7:31
